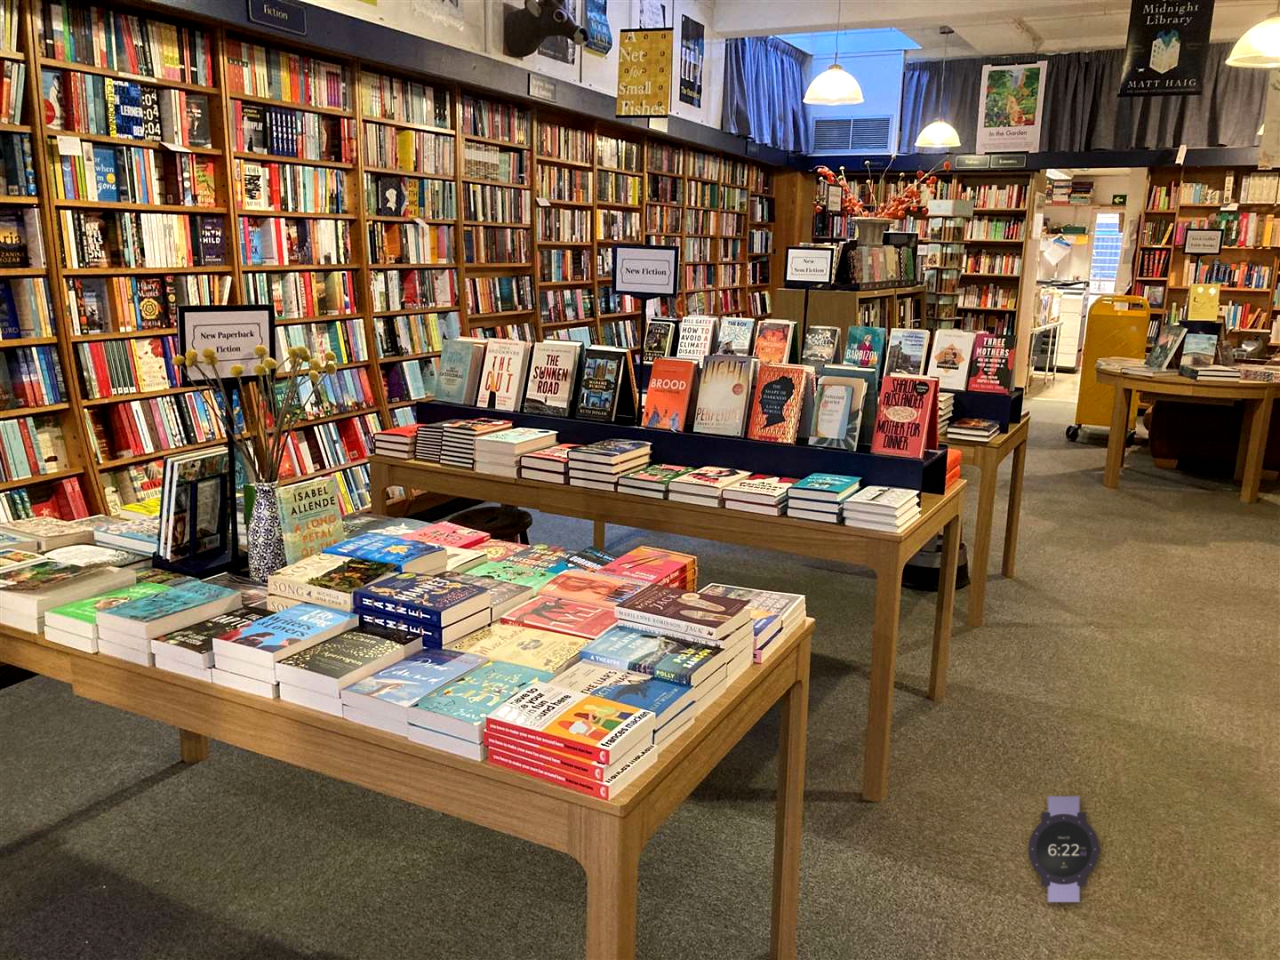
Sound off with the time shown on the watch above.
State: 6:22
